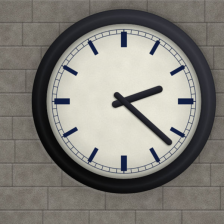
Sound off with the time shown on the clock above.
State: 2:22
